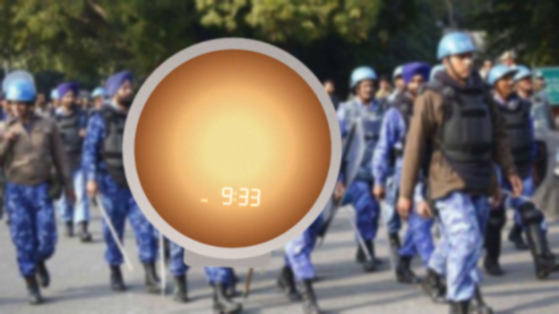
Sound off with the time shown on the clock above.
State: 9:33
